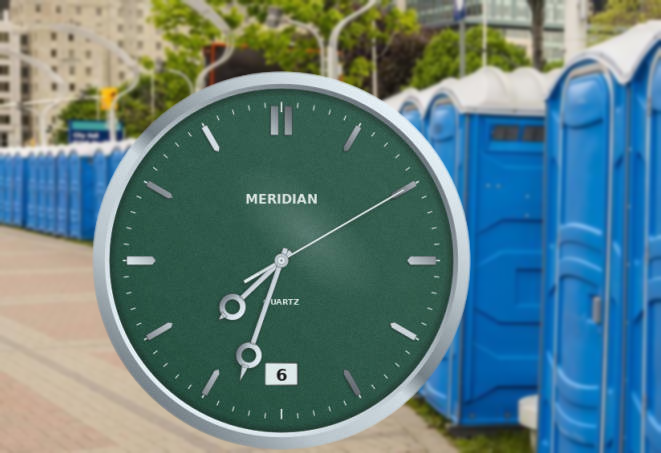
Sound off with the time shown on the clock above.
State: 7:33:10
